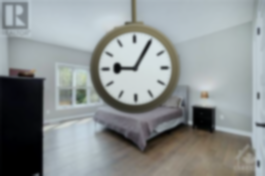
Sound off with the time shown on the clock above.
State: 9:05
